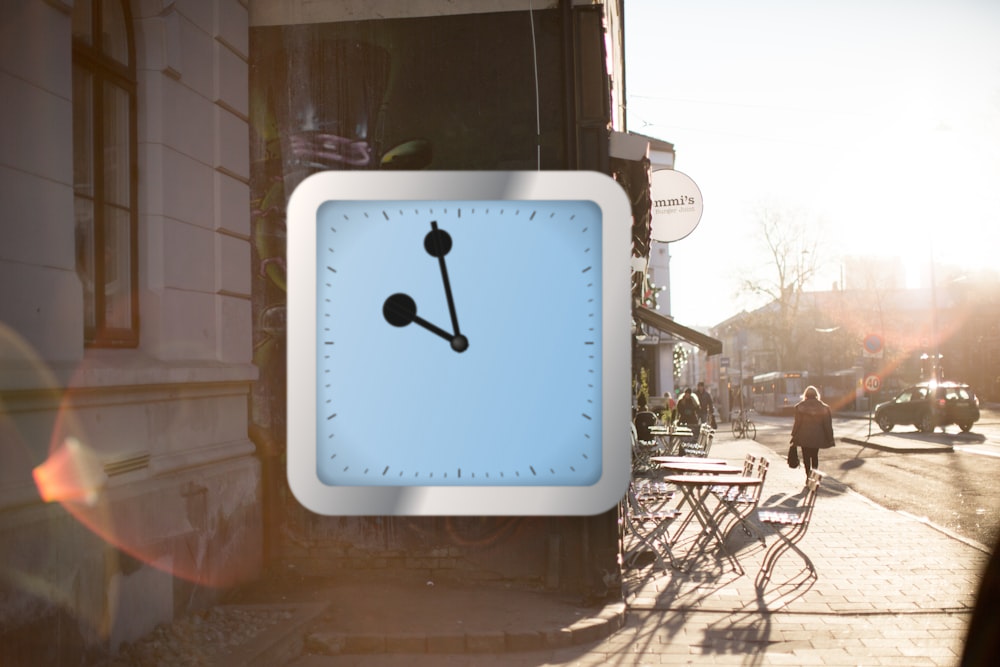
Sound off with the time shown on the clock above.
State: 9:58
